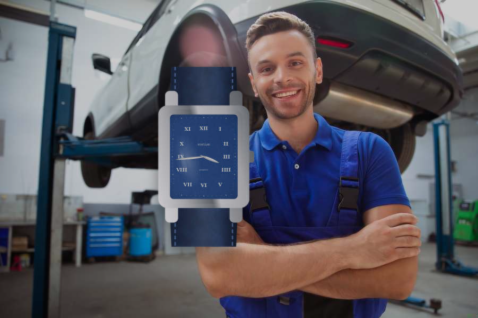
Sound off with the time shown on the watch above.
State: 3:44
